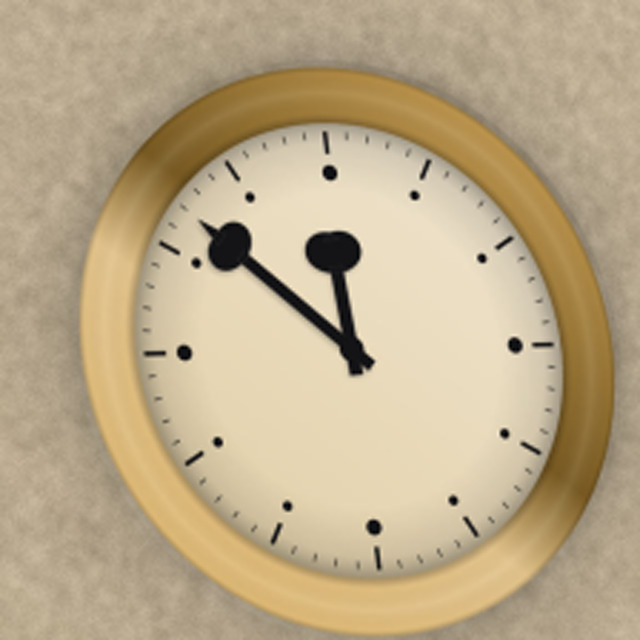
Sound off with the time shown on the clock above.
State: 11:52
